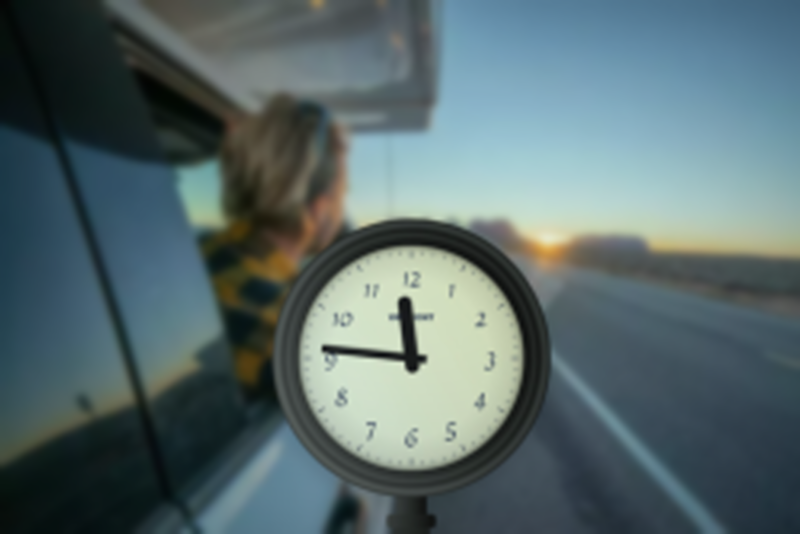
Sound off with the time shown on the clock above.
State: 11:46
